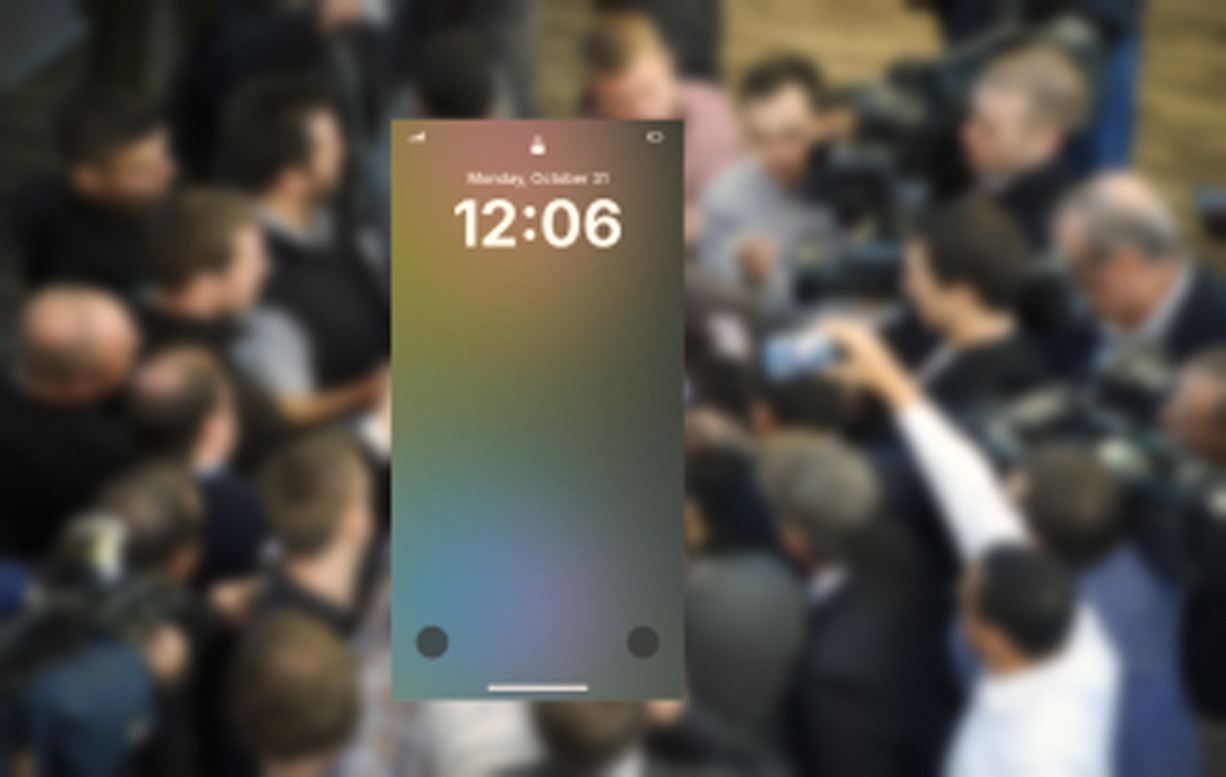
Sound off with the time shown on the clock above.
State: 12:06
